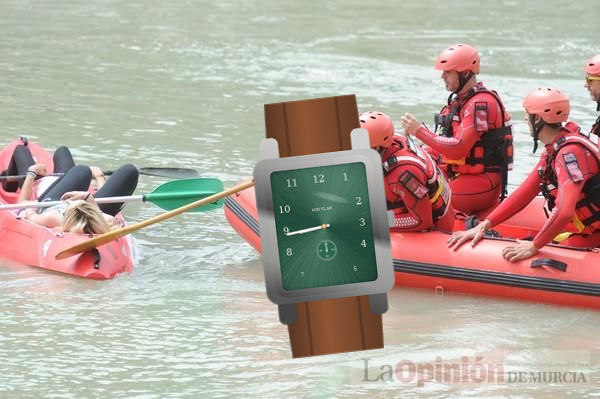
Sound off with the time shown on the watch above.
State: 8:44
